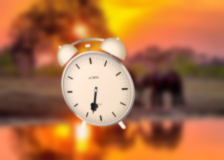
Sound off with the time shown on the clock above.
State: 6:33
